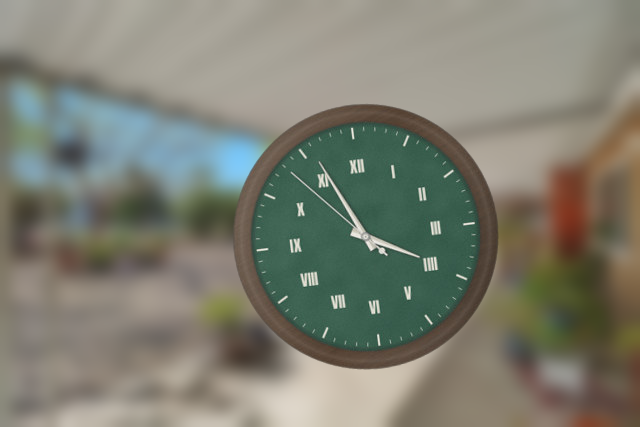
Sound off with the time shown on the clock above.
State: 3:55:53
